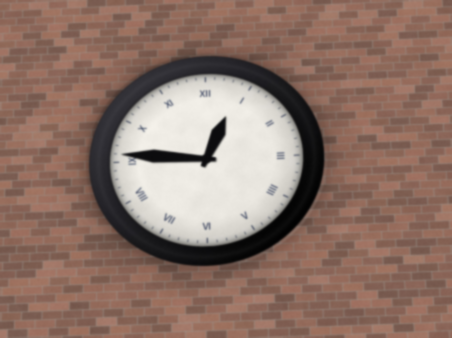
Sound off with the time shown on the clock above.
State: 12:46
